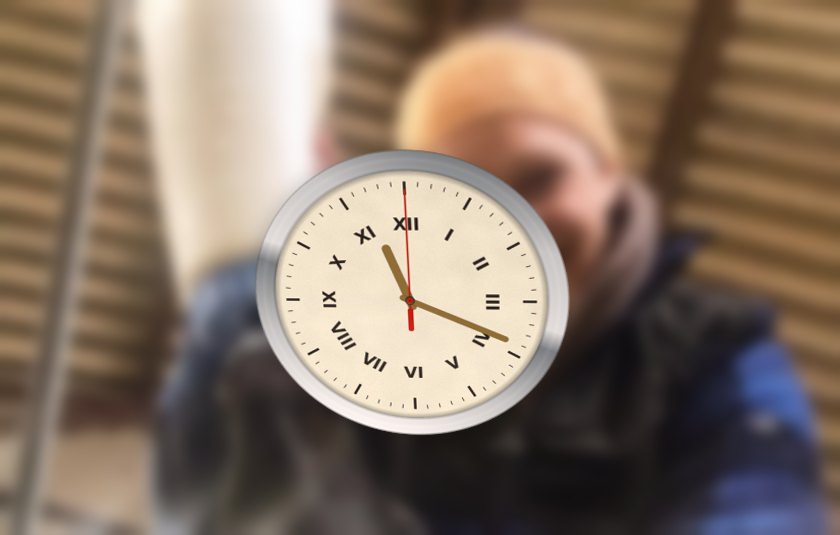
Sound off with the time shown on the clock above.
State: 11:19:00
